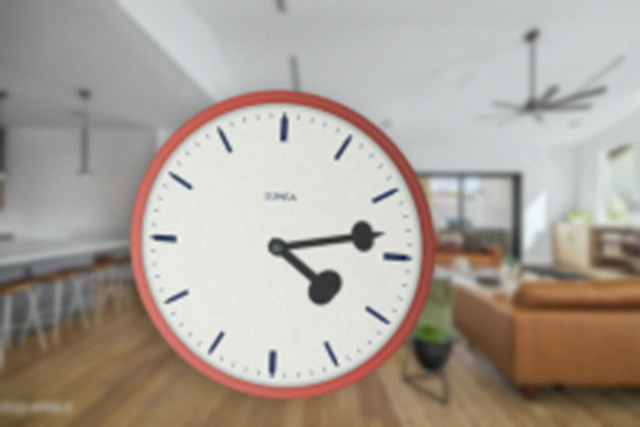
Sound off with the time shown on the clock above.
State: 4:13
